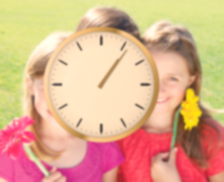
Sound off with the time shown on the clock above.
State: 1:06
